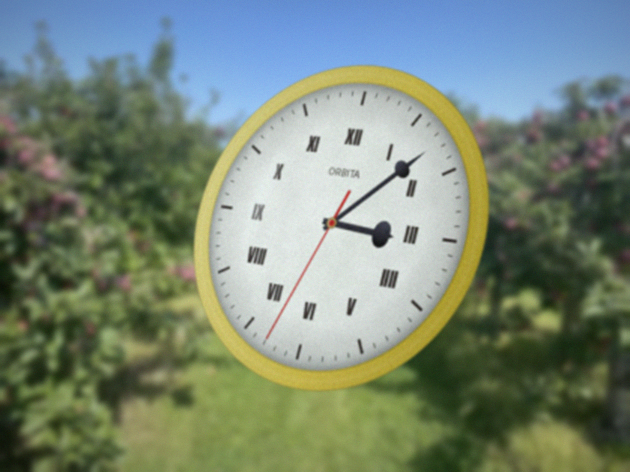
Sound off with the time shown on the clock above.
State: 3:07:33
